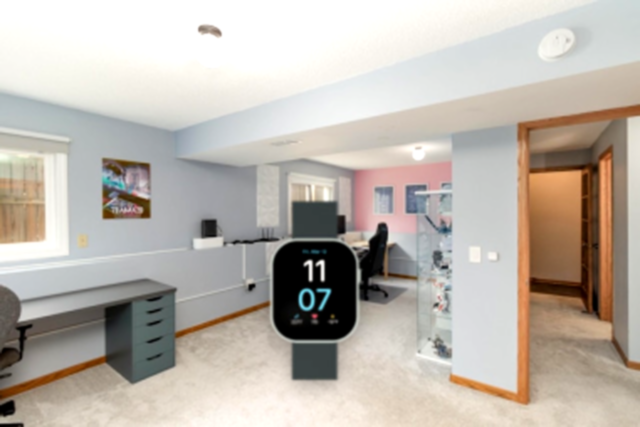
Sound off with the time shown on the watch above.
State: 11:07
